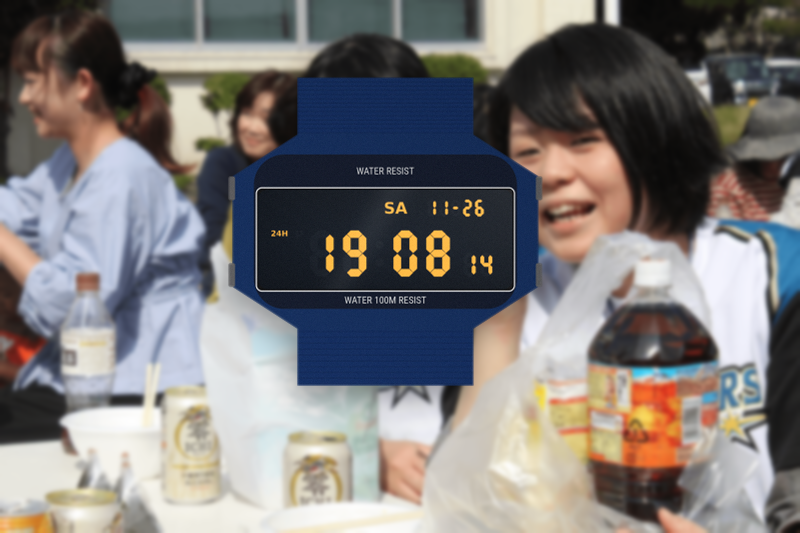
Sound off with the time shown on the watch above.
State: 19:08:14
